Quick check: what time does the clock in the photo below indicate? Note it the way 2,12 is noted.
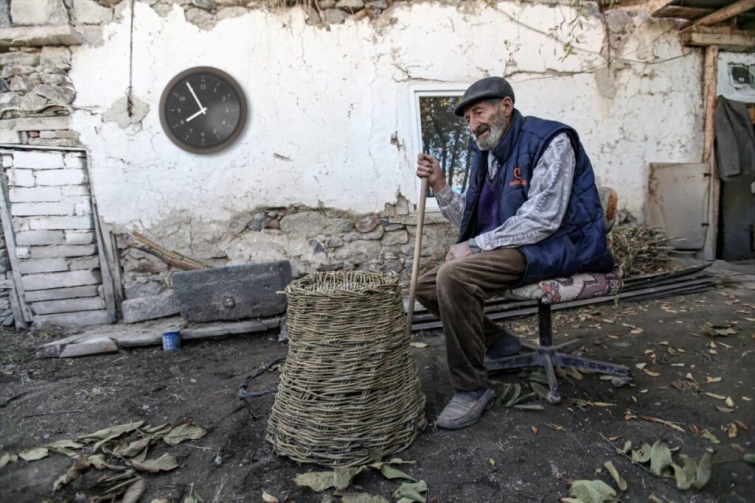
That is 7,55
